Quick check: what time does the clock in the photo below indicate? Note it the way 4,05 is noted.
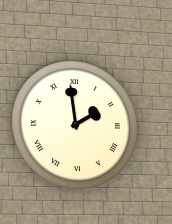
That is 1,59
